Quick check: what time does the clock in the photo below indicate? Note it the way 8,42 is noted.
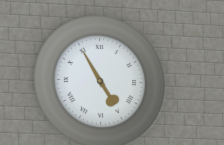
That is 4,55
